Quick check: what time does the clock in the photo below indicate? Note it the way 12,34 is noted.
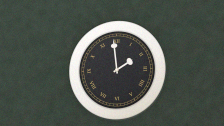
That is 1,59
